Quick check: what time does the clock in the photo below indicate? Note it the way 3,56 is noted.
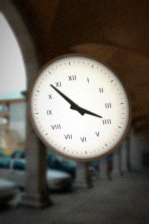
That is 3,53
